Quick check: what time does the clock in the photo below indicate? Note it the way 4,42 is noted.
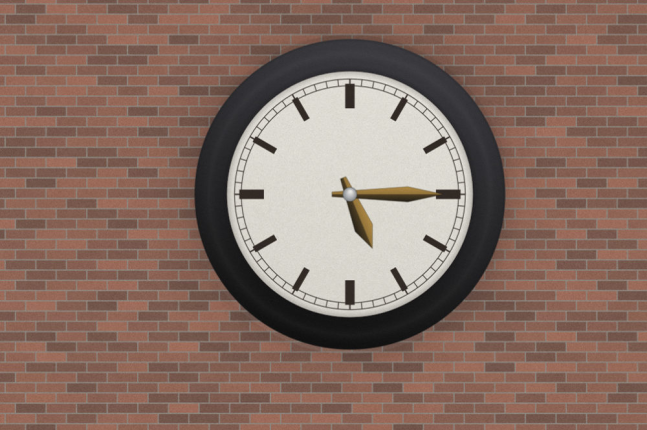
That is 5,15
